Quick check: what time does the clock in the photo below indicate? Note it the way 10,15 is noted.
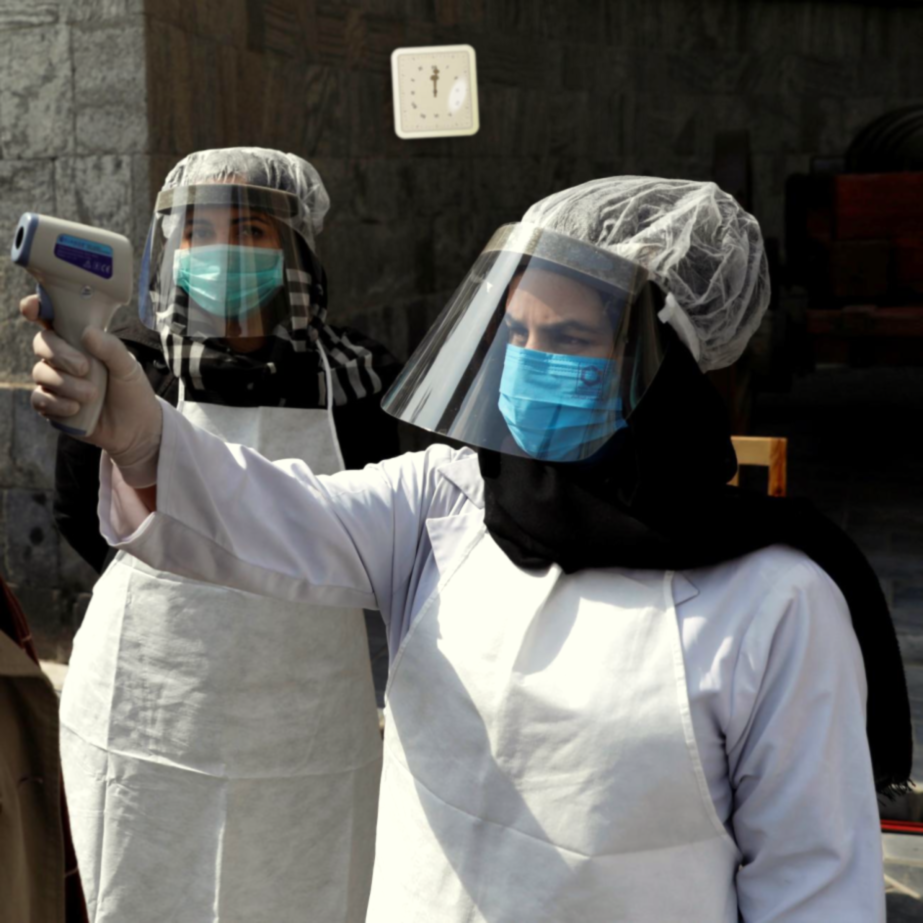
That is 12,01
